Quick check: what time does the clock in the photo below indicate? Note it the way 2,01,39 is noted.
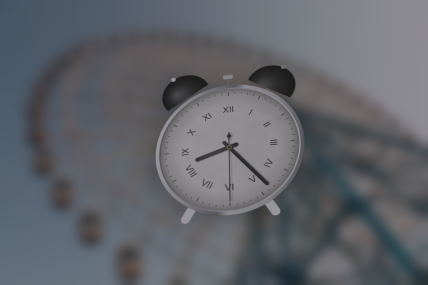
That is 8,23,30
